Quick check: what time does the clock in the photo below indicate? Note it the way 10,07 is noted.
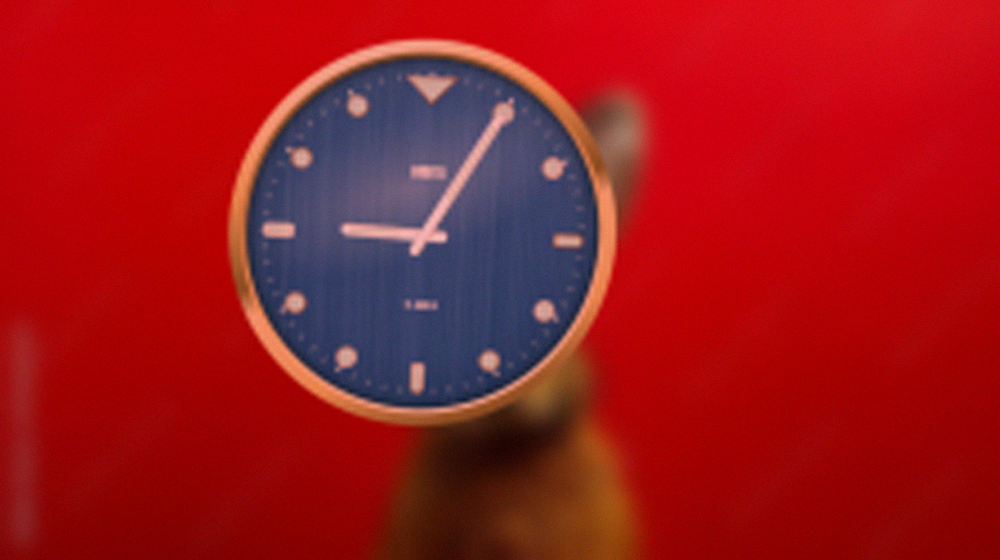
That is 9,05
